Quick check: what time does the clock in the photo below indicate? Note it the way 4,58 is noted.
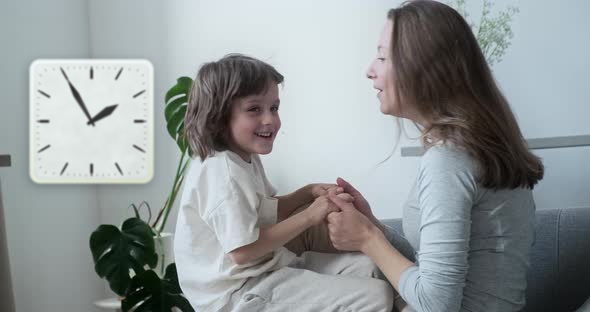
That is 1,55
